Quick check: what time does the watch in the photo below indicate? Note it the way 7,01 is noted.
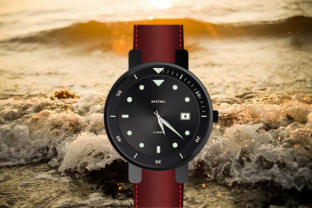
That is 5,22
